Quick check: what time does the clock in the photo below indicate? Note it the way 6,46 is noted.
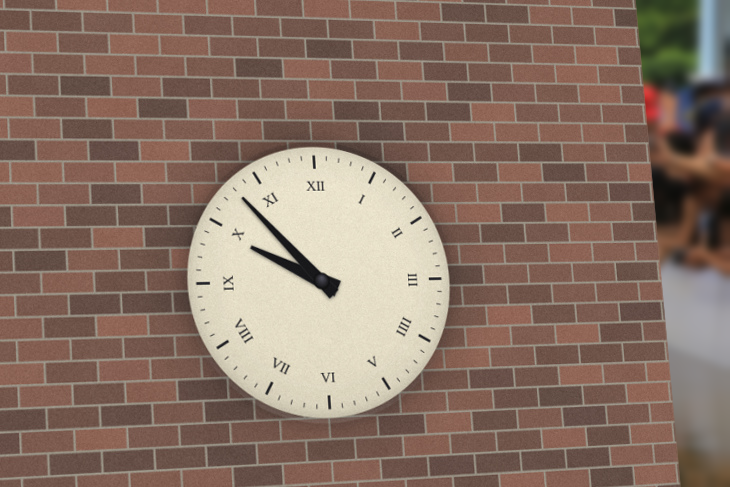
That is 9,53
